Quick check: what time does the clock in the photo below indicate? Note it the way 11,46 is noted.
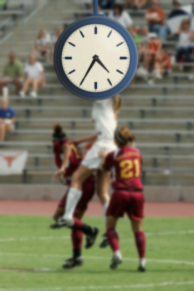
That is 4,35
